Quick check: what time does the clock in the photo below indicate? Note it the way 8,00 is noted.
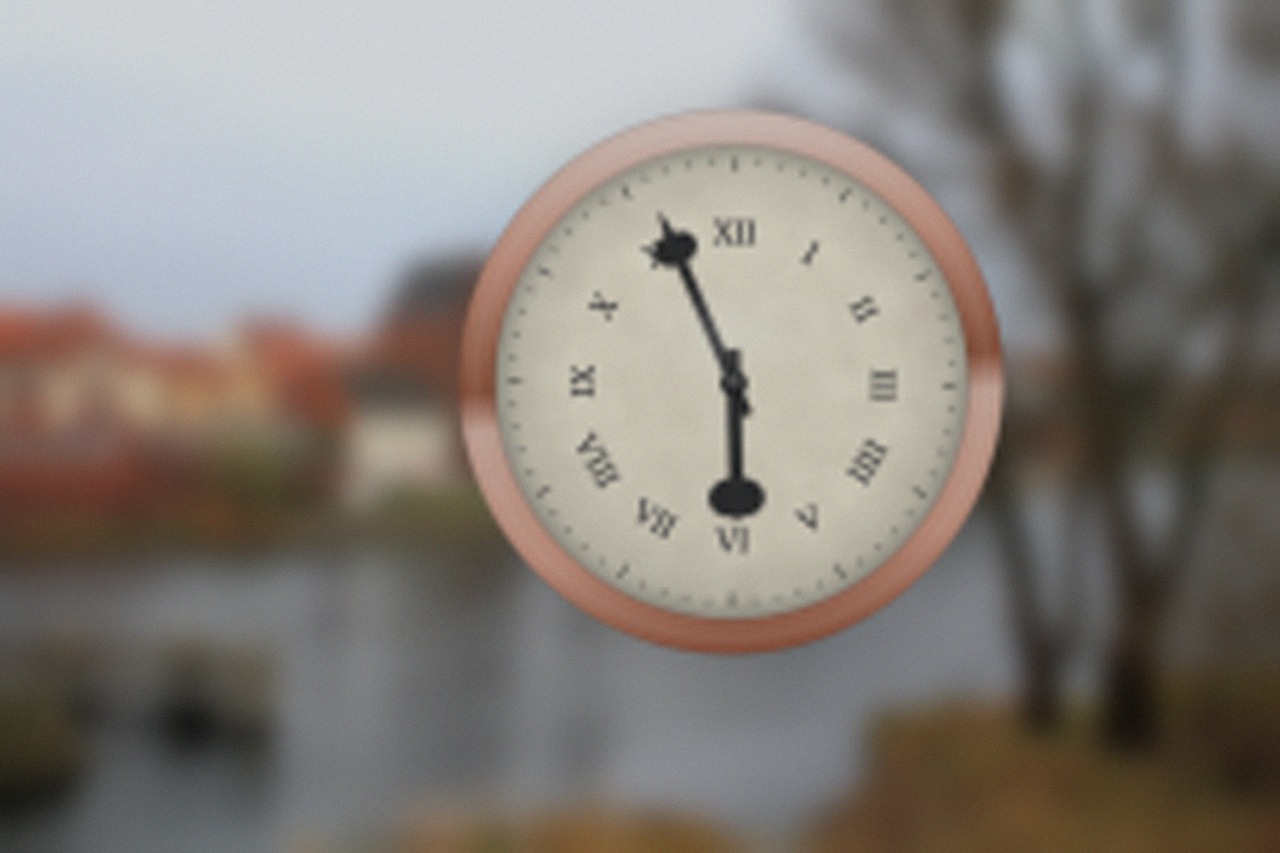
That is 5,56
